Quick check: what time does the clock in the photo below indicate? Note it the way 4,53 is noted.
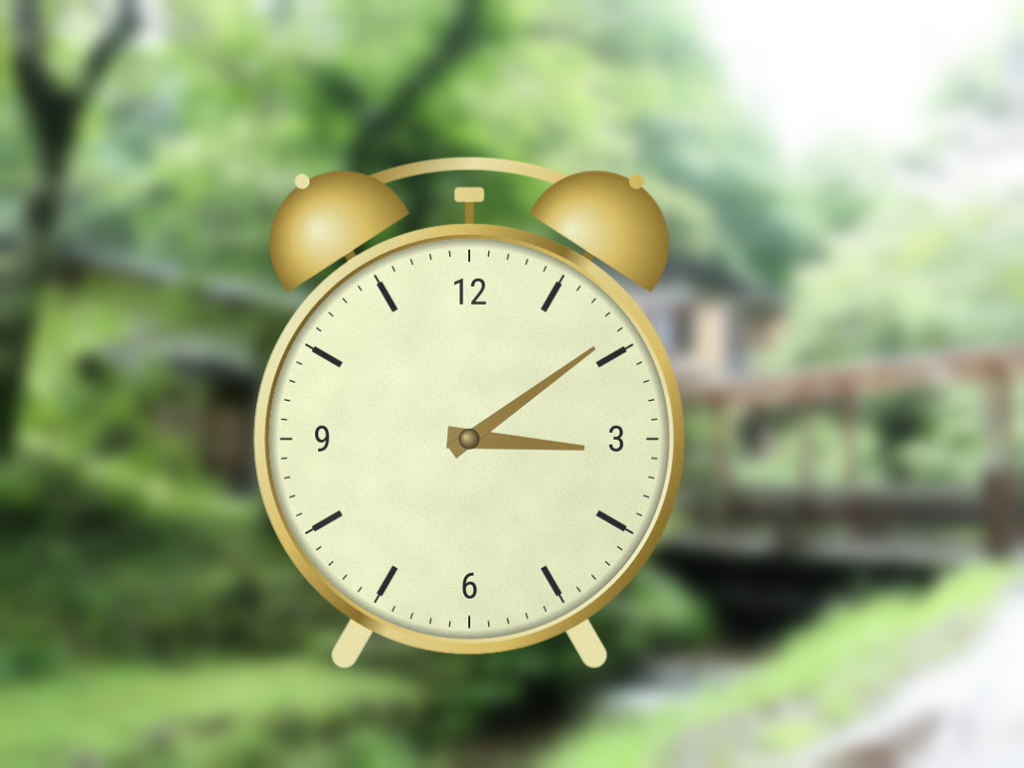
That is 3,09
